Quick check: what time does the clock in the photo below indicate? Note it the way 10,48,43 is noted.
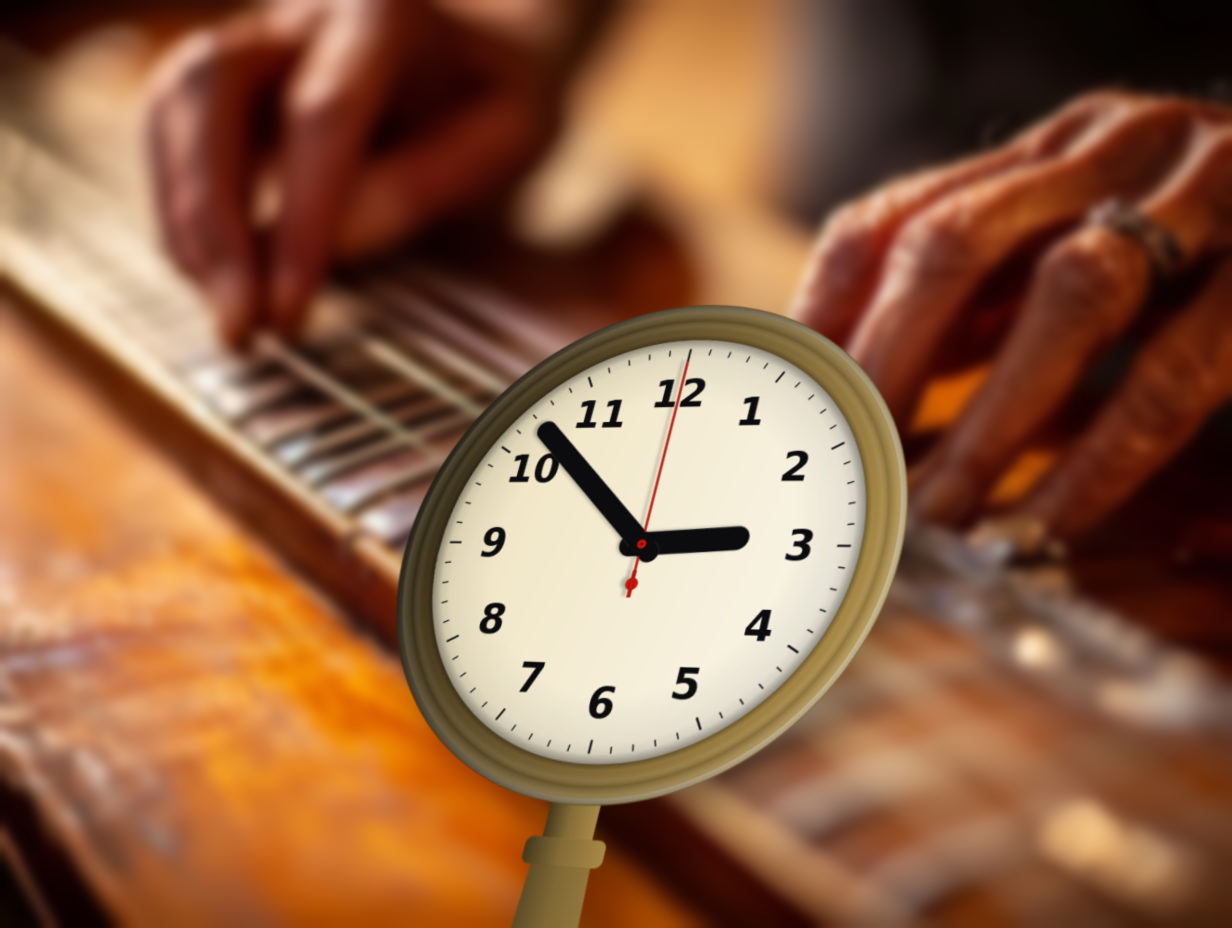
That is 2,52,00
